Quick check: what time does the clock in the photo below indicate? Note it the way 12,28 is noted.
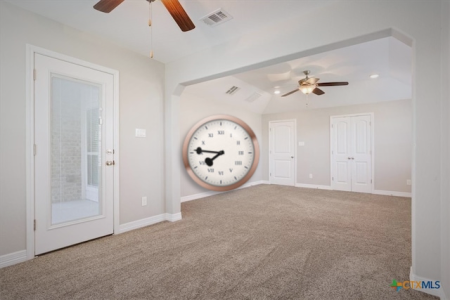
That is 7,46
